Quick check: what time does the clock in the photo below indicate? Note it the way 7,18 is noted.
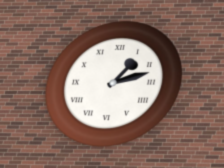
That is 1,12
